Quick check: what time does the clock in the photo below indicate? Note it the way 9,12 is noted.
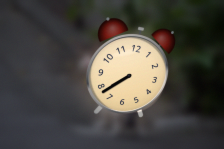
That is 7,38
